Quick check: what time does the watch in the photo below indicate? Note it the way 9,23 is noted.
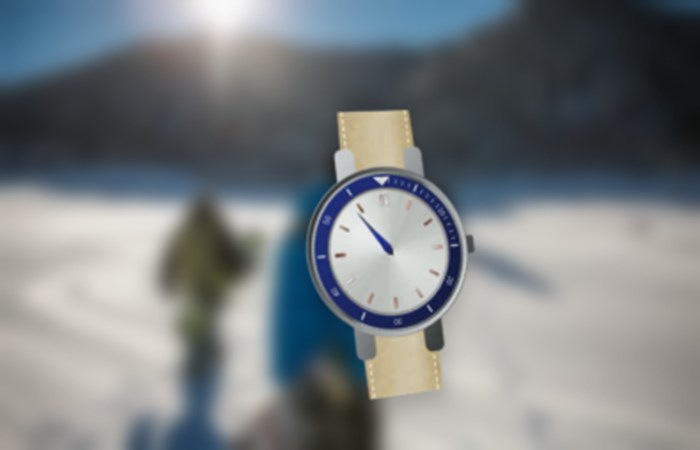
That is 10,54
